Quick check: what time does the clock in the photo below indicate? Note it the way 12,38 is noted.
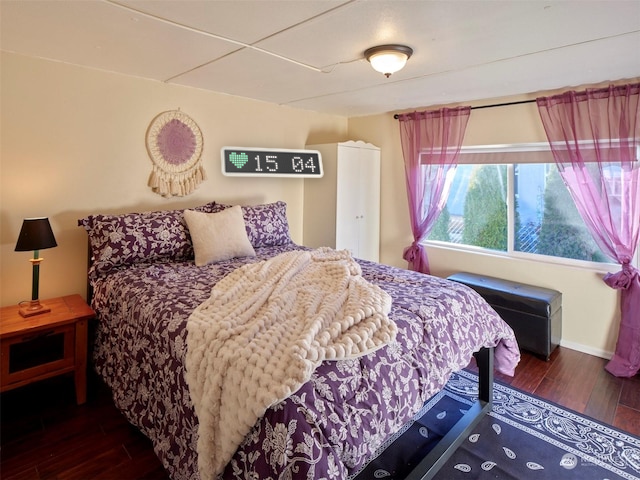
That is 15,04
